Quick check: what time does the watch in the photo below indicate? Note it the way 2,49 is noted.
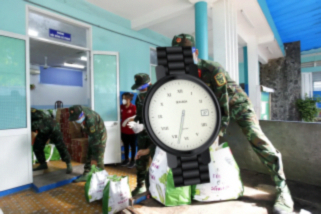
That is 6,33
